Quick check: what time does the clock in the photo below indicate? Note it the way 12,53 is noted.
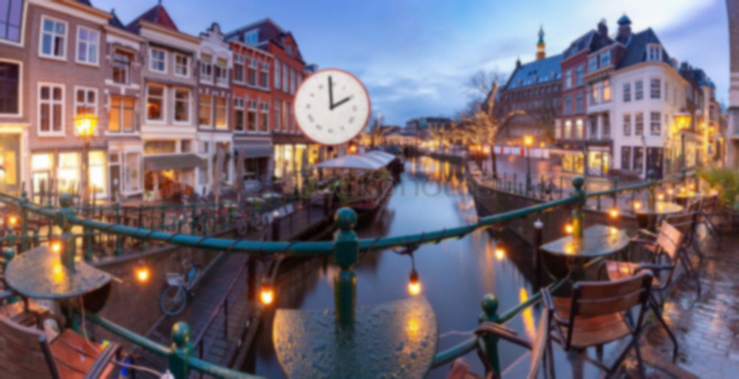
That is 1,59
